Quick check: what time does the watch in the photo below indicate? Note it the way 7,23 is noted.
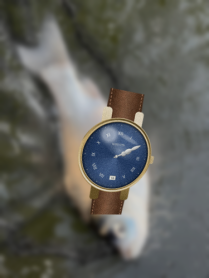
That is 2,10
